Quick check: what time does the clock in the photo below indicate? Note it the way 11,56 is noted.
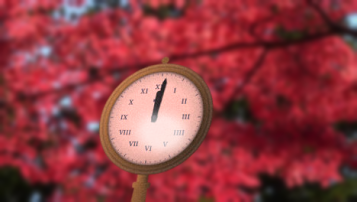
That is 12,01
